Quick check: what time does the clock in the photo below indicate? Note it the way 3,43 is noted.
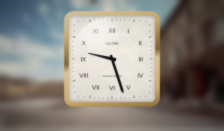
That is 9,27
